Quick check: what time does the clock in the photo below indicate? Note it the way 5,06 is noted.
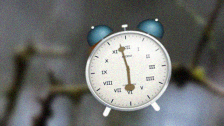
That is 5,58
